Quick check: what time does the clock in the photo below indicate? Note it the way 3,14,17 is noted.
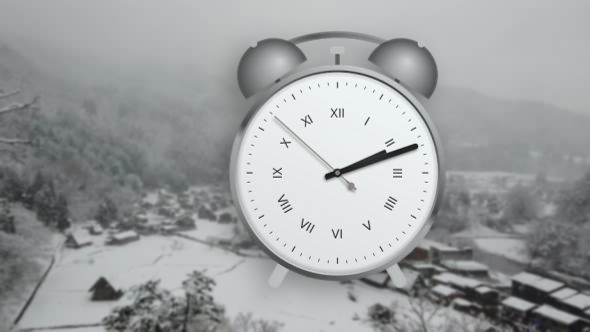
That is 2,11,52
